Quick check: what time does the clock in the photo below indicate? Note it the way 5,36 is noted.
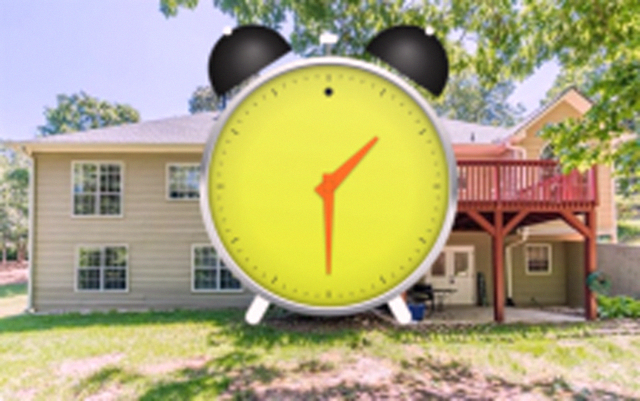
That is 1,30
